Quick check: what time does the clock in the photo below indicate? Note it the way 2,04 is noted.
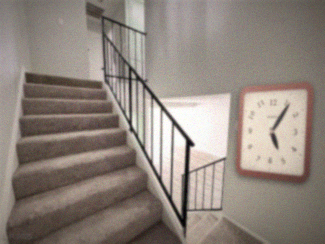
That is 5,06
